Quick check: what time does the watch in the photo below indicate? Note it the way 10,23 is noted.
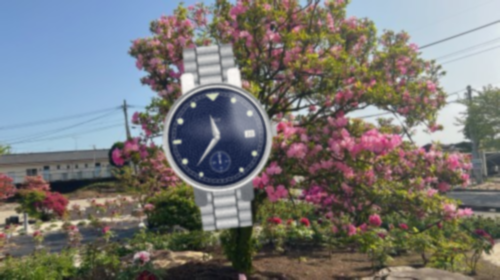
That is 11,37
